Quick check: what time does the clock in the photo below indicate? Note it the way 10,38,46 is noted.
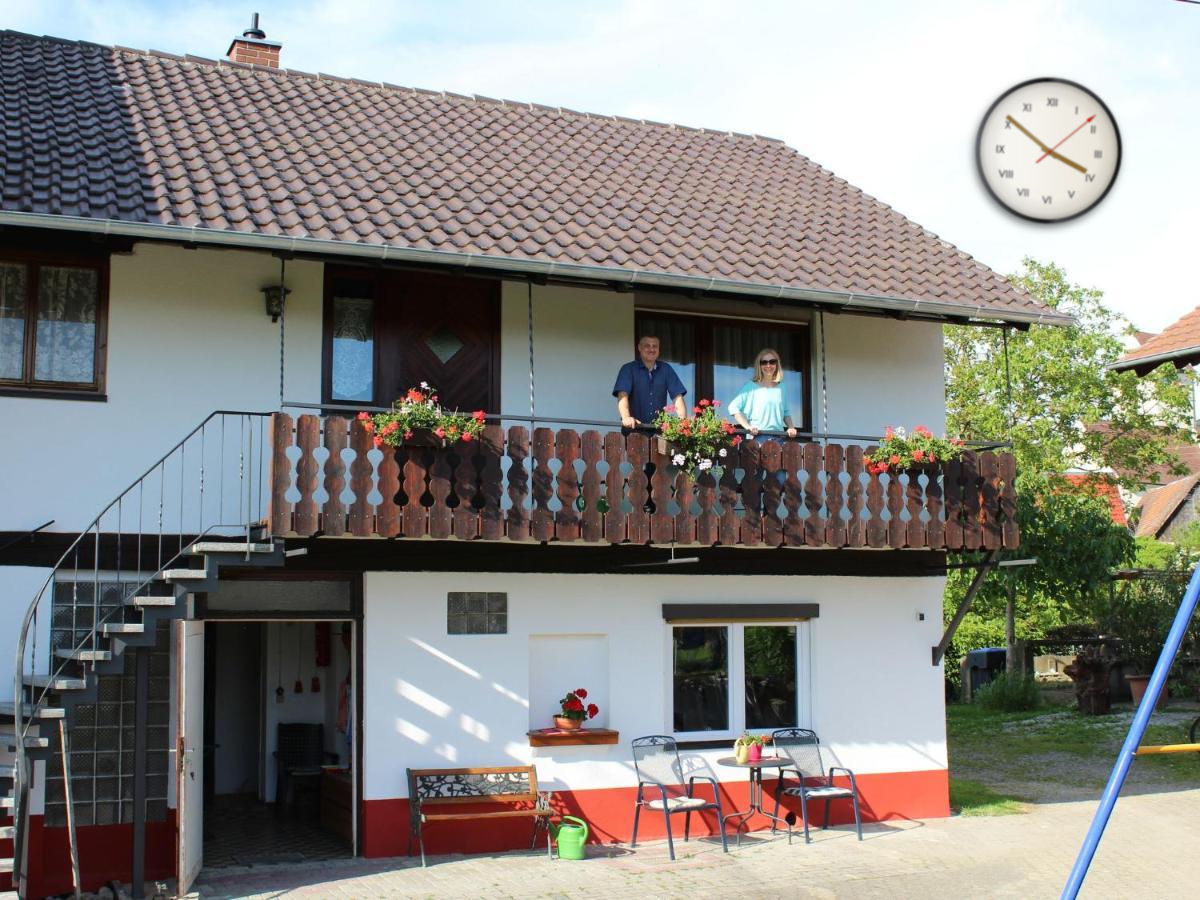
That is 3,51,08
